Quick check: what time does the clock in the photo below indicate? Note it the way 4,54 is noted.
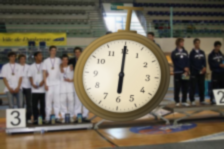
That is 6,00
